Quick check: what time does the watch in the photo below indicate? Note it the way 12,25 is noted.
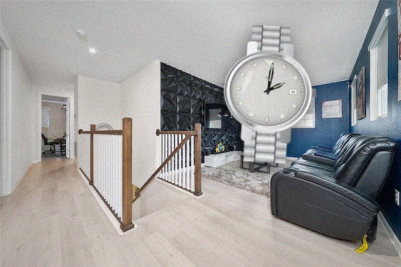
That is 2,01
